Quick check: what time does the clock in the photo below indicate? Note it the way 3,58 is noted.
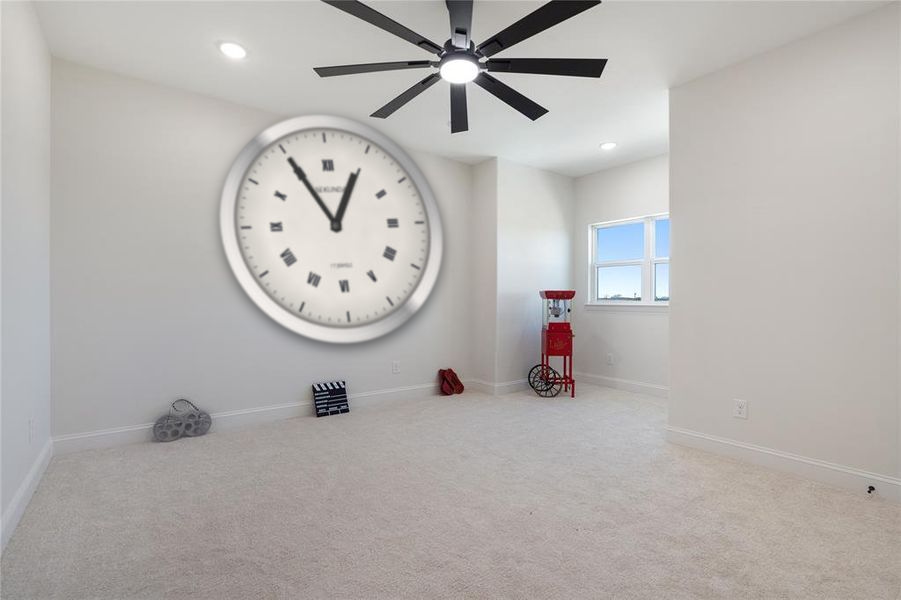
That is 12,55
